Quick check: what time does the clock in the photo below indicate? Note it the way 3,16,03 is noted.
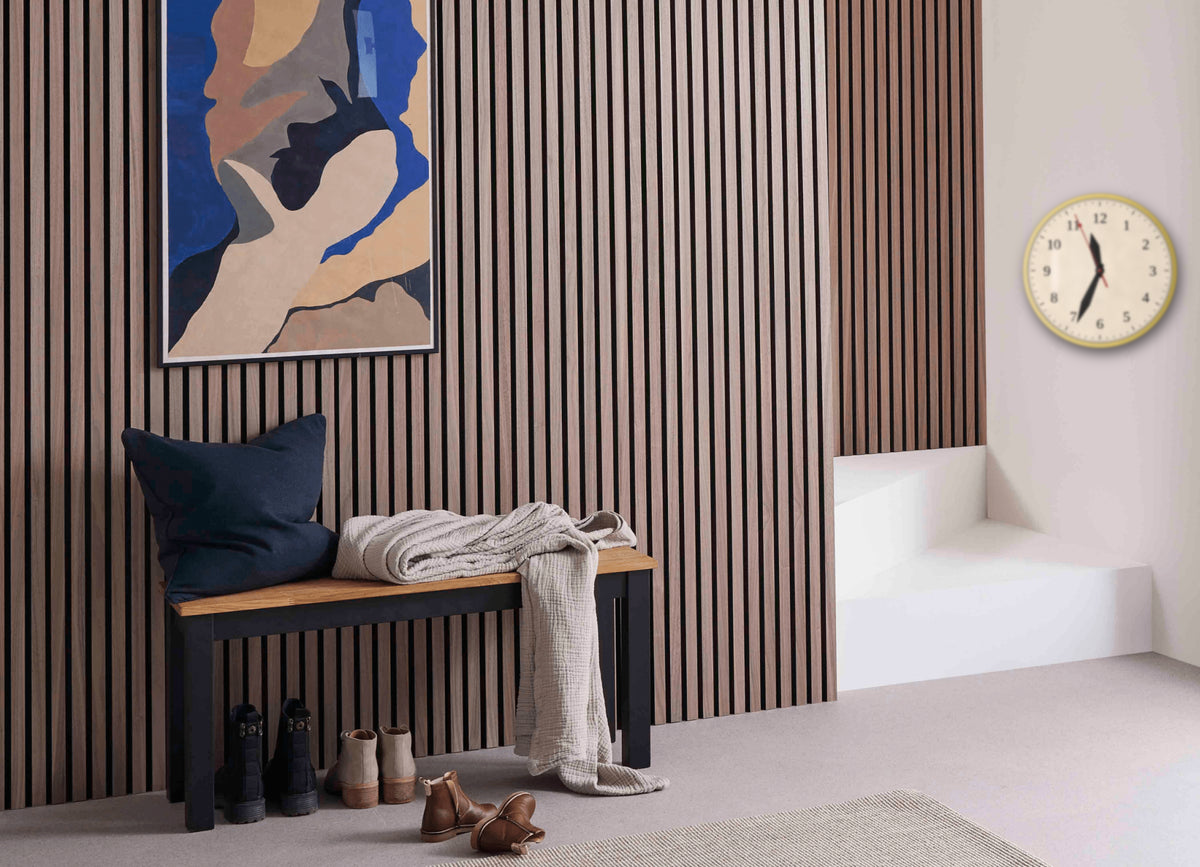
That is 11,33,56
